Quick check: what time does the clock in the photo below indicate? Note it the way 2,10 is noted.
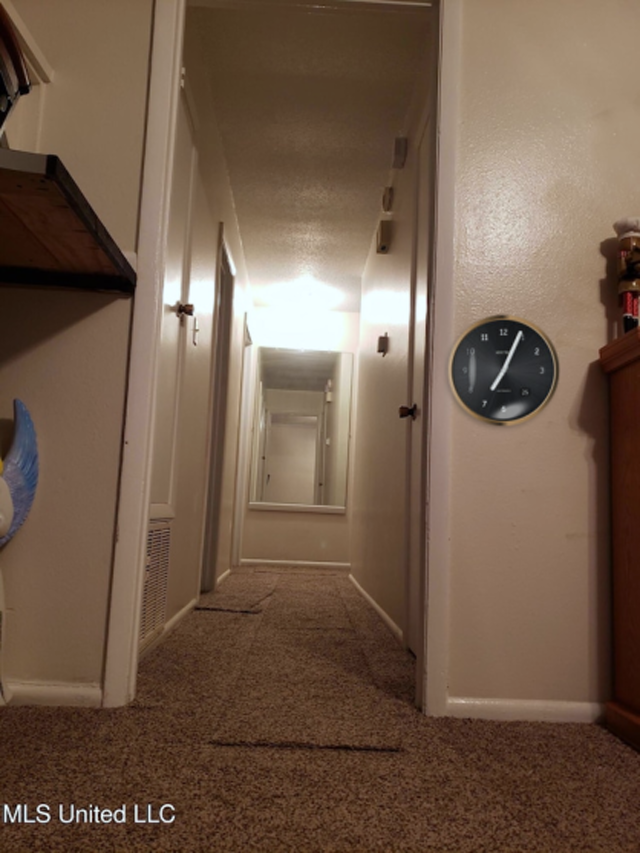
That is 7,04
